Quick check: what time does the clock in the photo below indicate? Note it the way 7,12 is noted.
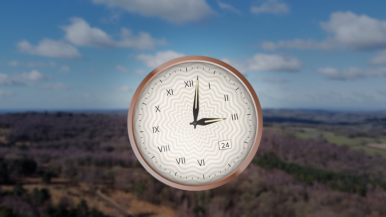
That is 3,02
